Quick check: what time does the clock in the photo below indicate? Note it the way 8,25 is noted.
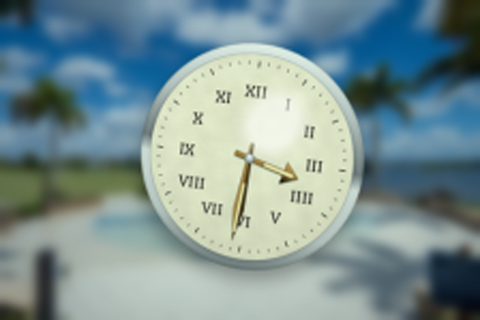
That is 3,31
